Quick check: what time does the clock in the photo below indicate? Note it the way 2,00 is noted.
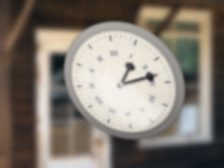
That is 1,13
